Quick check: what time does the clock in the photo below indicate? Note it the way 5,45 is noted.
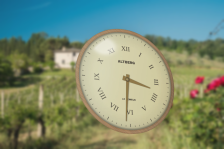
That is 3,31
